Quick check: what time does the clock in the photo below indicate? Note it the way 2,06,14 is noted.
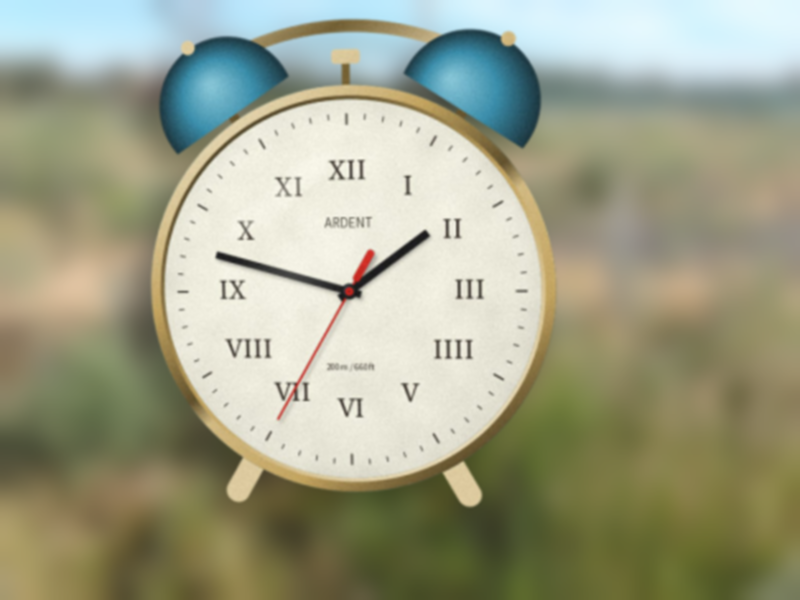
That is 1,47,35
